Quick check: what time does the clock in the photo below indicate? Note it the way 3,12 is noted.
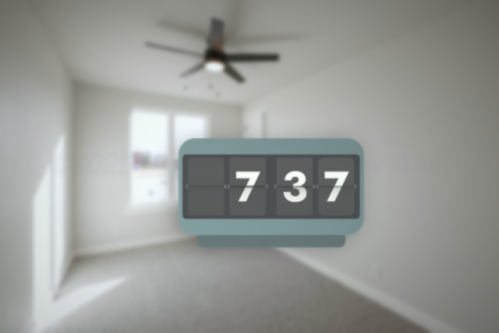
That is 7,37
